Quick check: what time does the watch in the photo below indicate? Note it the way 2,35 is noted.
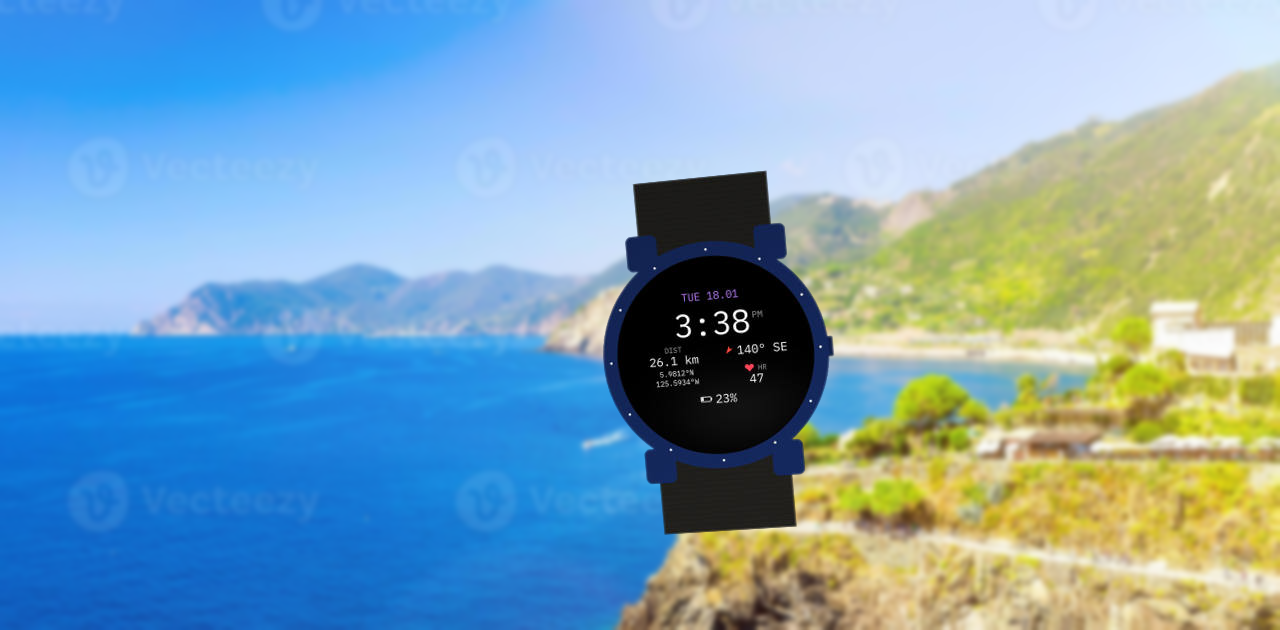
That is 3,38
